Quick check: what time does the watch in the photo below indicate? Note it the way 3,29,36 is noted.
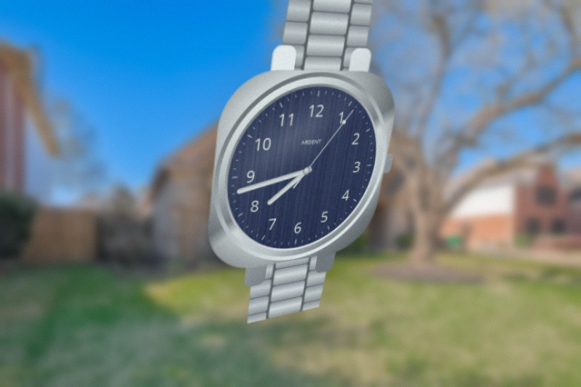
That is 7,43,06
